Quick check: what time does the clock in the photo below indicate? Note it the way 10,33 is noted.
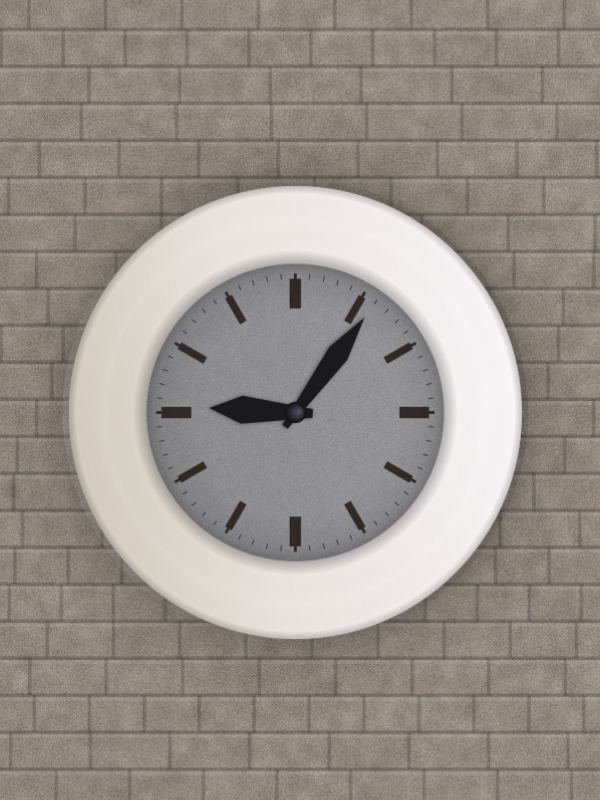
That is 9,06
